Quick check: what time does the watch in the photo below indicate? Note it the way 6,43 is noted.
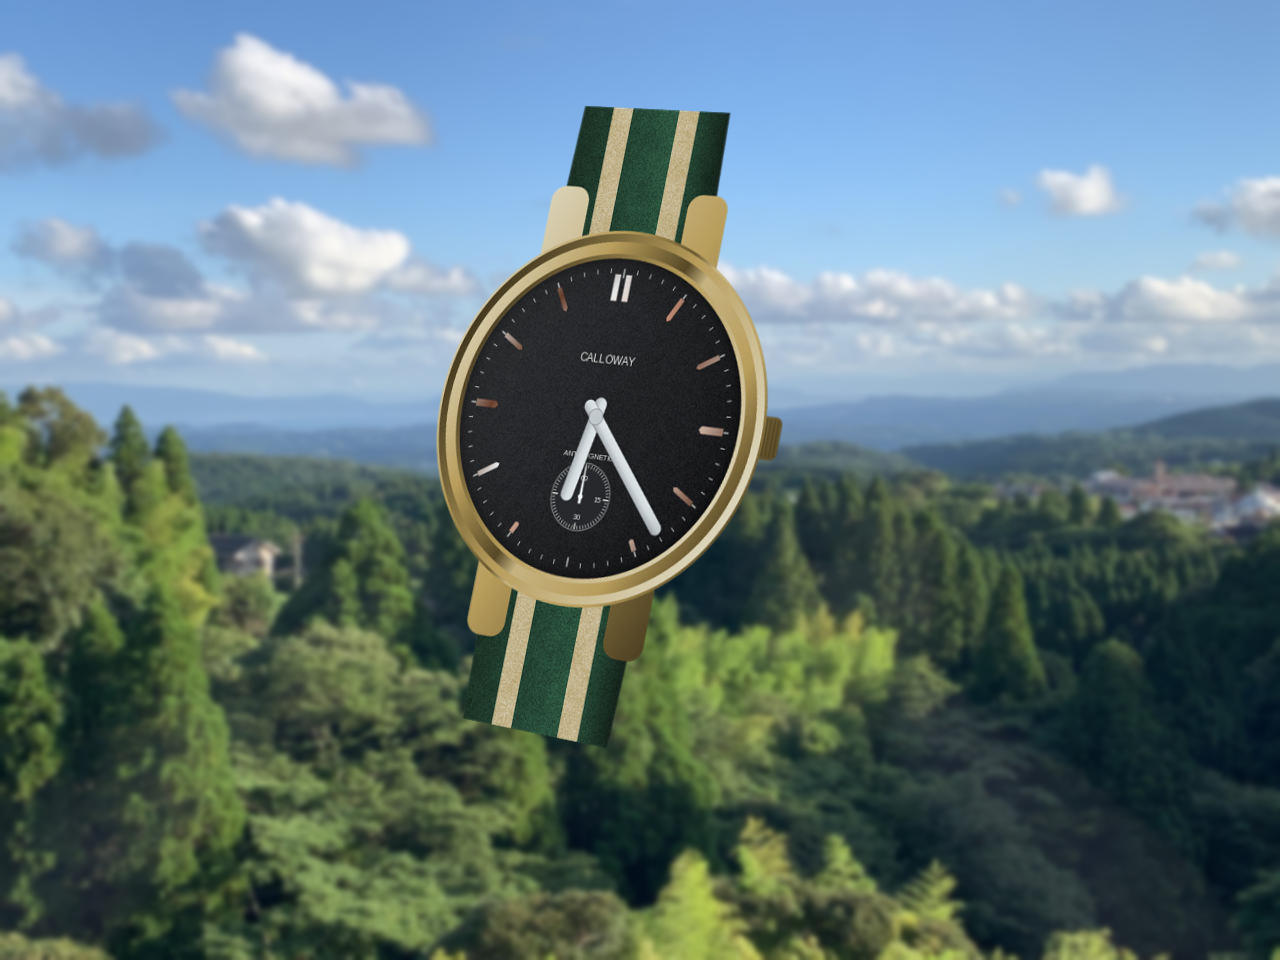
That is 6,23
